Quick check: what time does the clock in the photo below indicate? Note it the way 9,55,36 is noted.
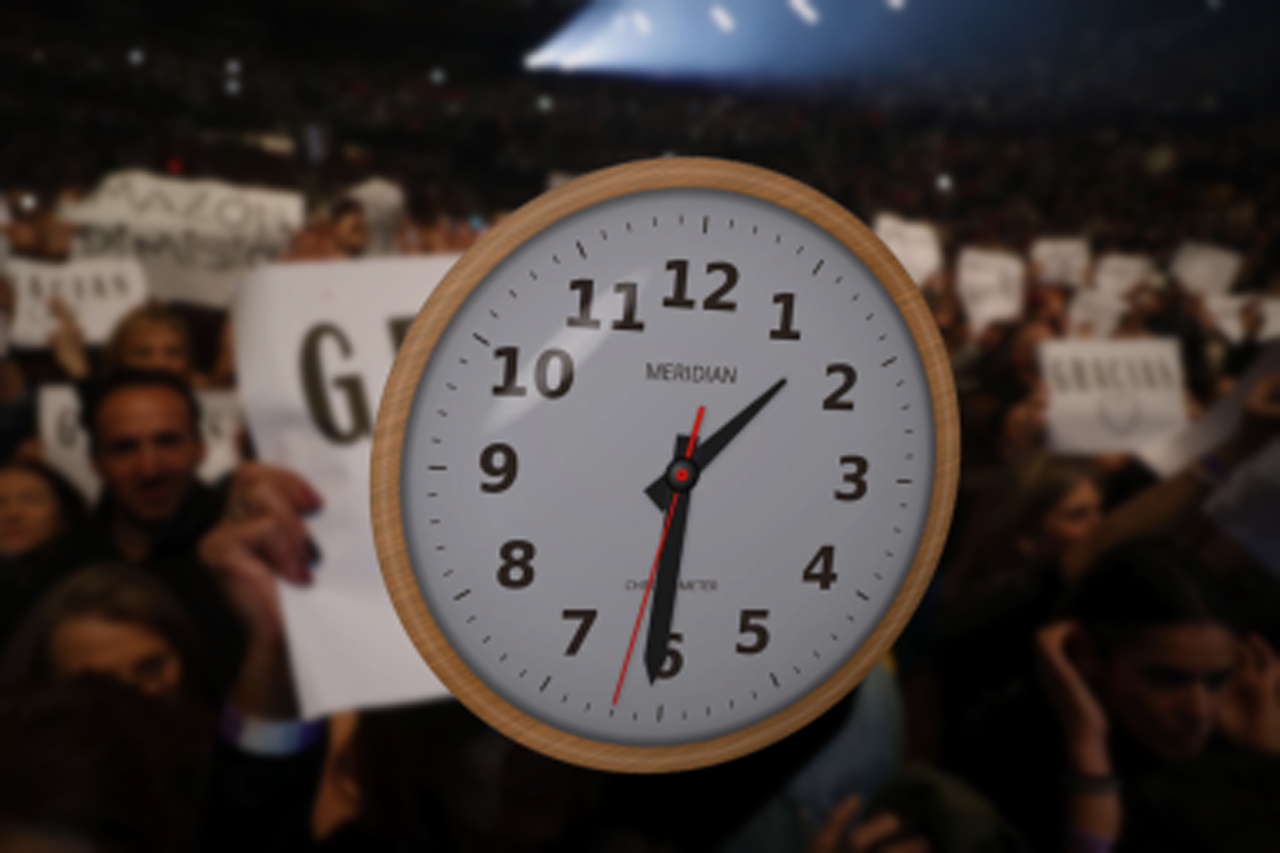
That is 1,30,32
